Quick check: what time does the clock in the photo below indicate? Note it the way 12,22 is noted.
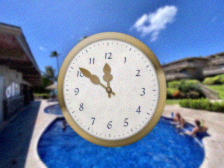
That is 11,51
